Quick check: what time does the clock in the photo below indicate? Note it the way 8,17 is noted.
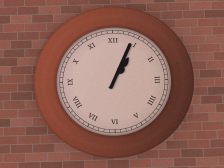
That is 1,04
